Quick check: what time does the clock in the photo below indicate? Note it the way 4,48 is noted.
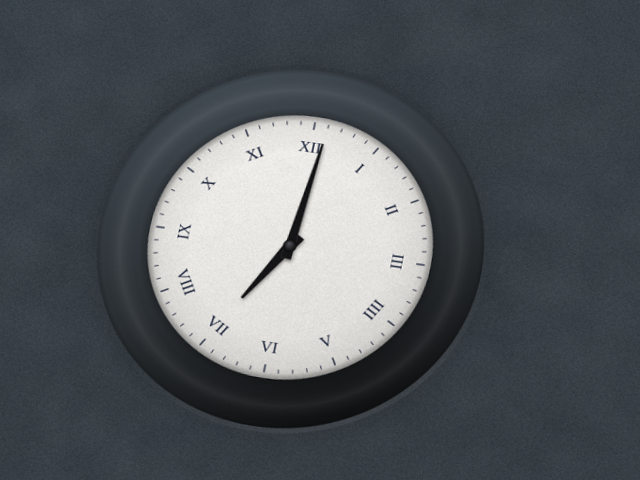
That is 7,01
